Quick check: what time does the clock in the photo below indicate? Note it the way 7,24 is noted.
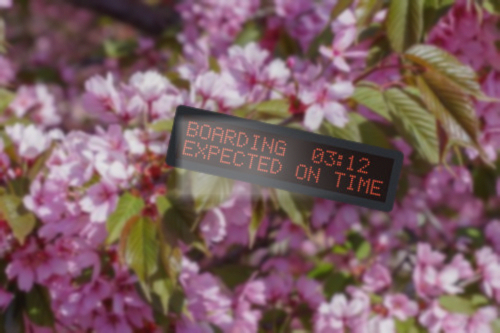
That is 3,12
